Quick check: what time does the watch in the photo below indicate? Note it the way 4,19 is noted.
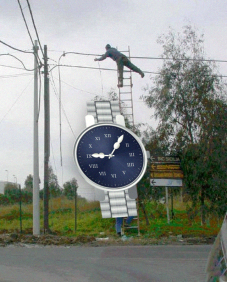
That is 9,06
